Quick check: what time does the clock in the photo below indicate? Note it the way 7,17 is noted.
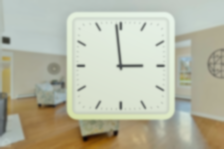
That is 2,59
